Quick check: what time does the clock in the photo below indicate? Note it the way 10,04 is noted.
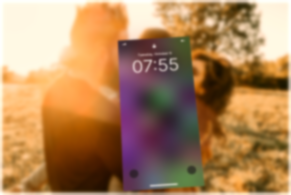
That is 7,55
